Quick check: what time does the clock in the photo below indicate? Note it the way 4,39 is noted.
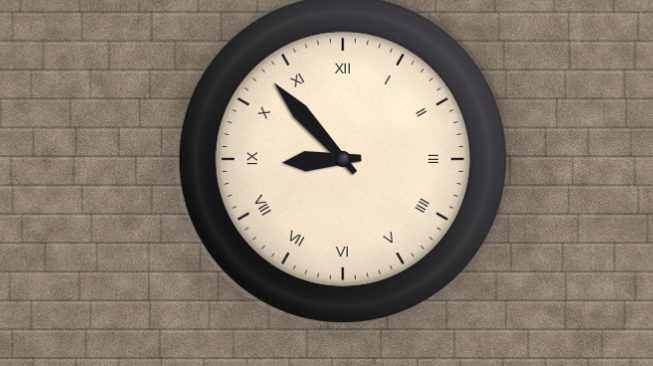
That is 8,53
